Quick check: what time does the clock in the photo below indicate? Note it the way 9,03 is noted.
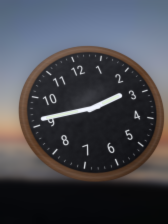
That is 2,46
